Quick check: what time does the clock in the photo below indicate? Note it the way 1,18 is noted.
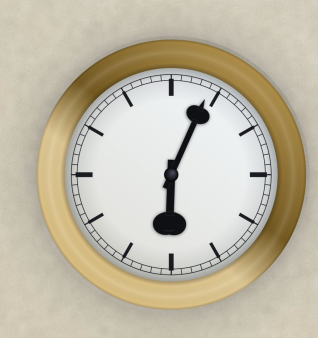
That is 6,04
